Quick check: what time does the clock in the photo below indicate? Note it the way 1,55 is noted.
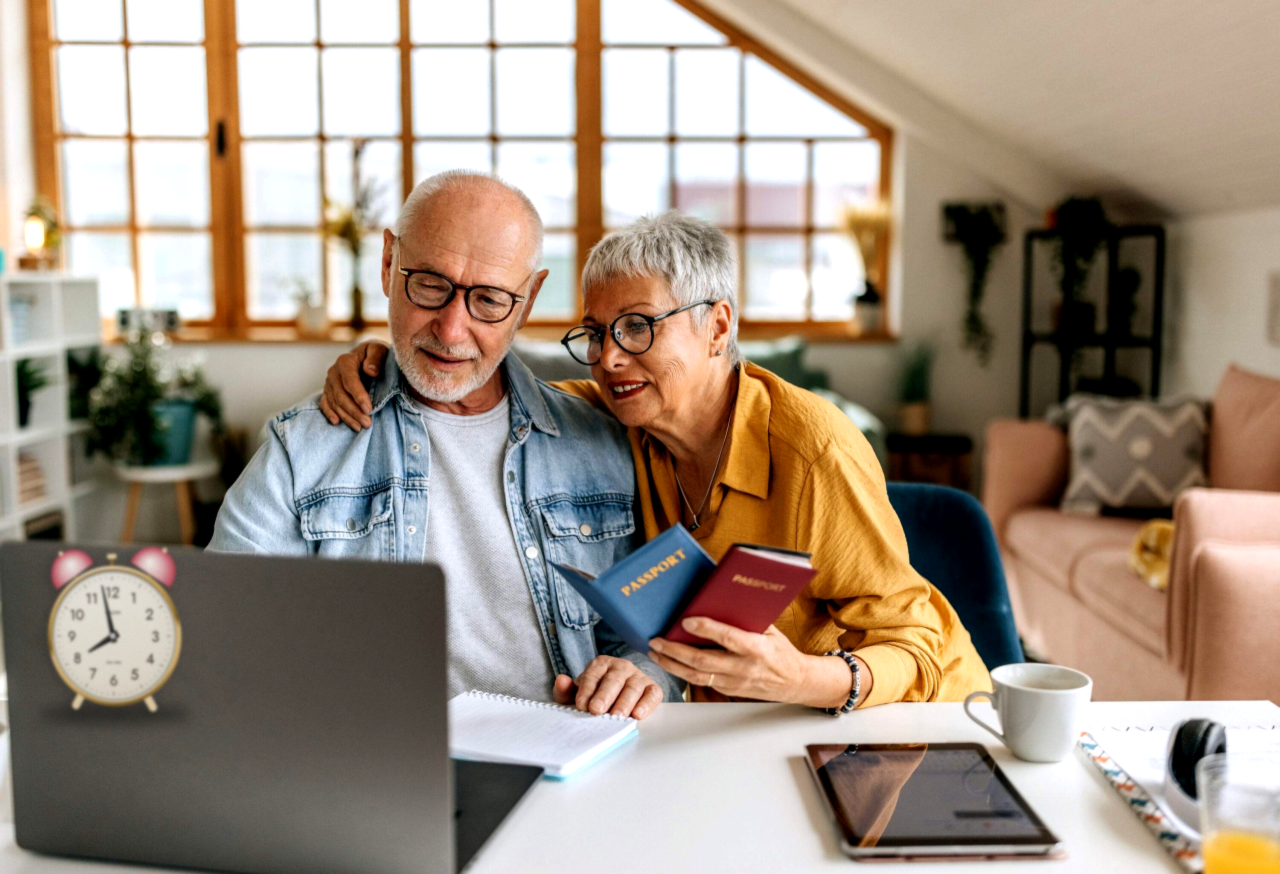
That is 7,58
